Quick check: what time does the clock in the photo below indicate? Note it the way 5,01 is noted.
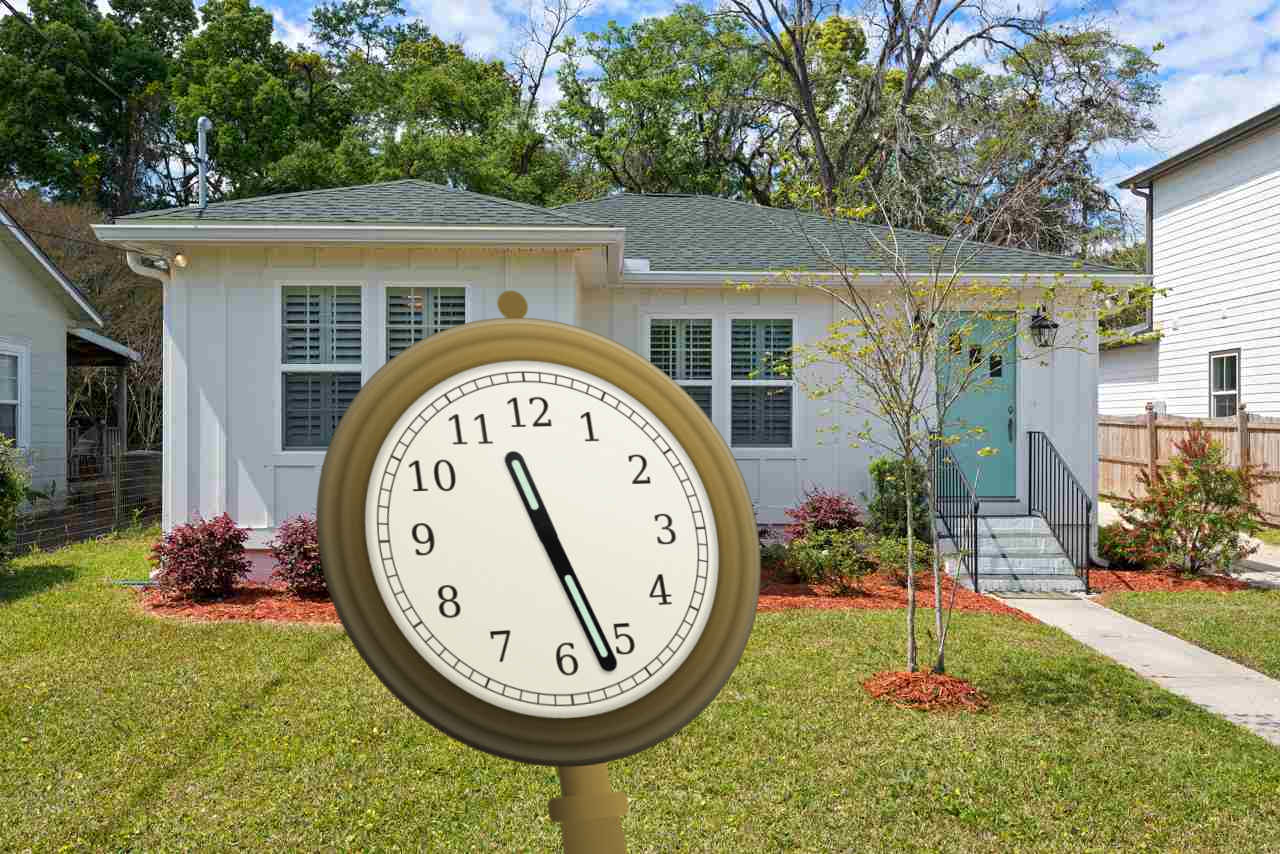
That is 11,27
